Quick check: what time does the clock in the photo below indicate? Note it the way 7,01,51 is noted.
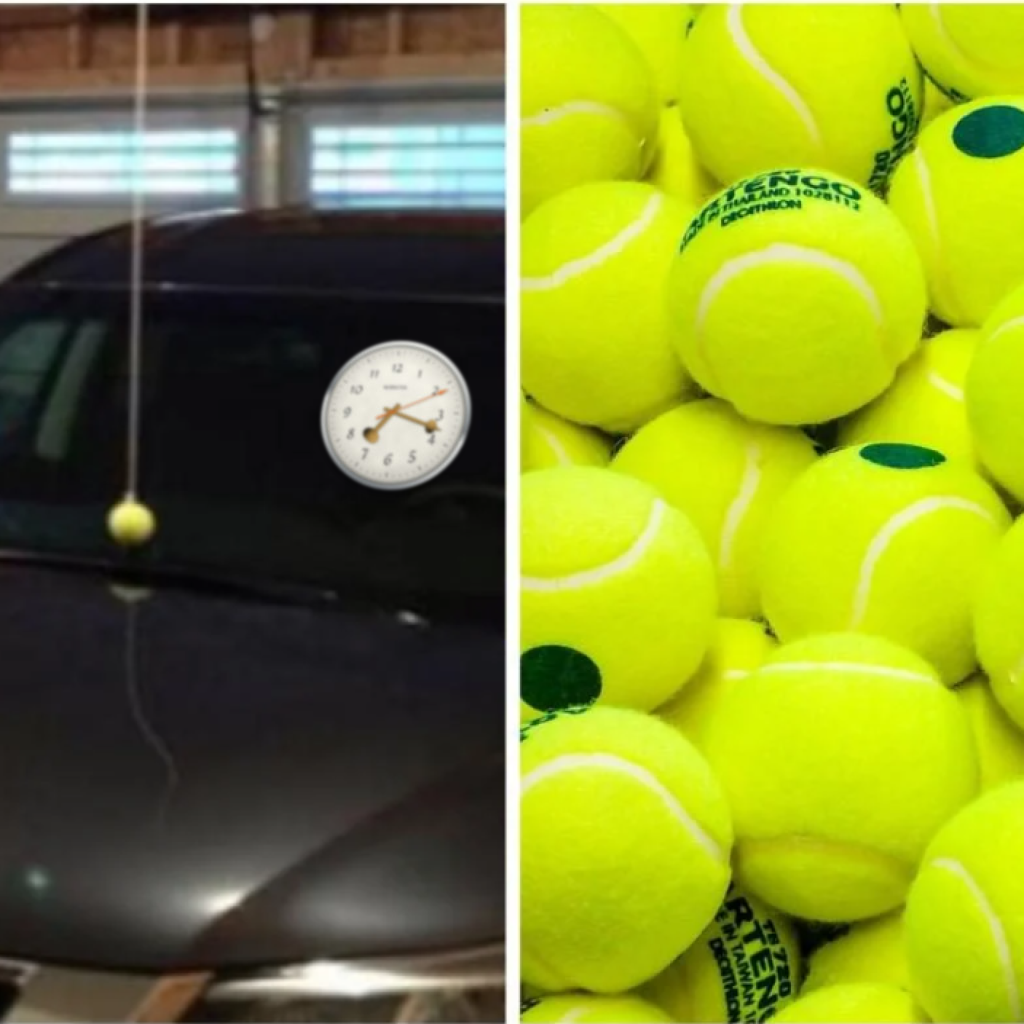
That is 7,18,11
